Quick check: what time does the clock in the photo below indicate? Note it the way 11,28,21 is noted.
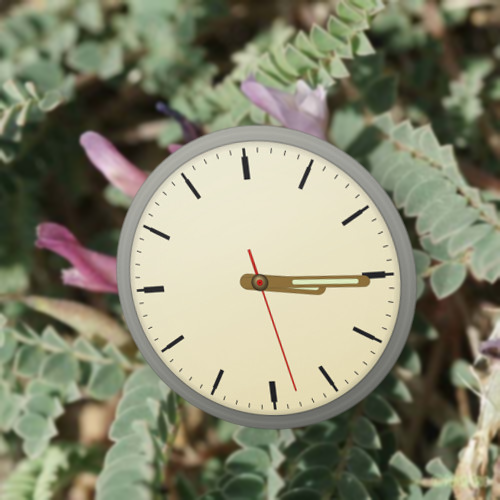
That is 3,15,28
